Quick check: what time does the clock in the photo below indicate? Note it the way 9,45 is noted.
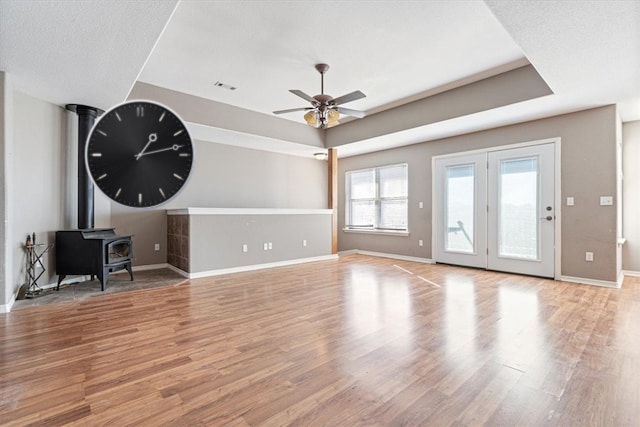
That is 1,13
